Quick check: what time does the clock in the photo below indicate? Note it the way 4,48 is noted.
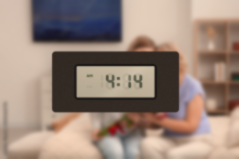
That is 4,14
